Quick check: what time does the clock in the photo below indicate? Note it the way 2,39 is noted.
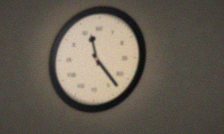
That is 11,23
